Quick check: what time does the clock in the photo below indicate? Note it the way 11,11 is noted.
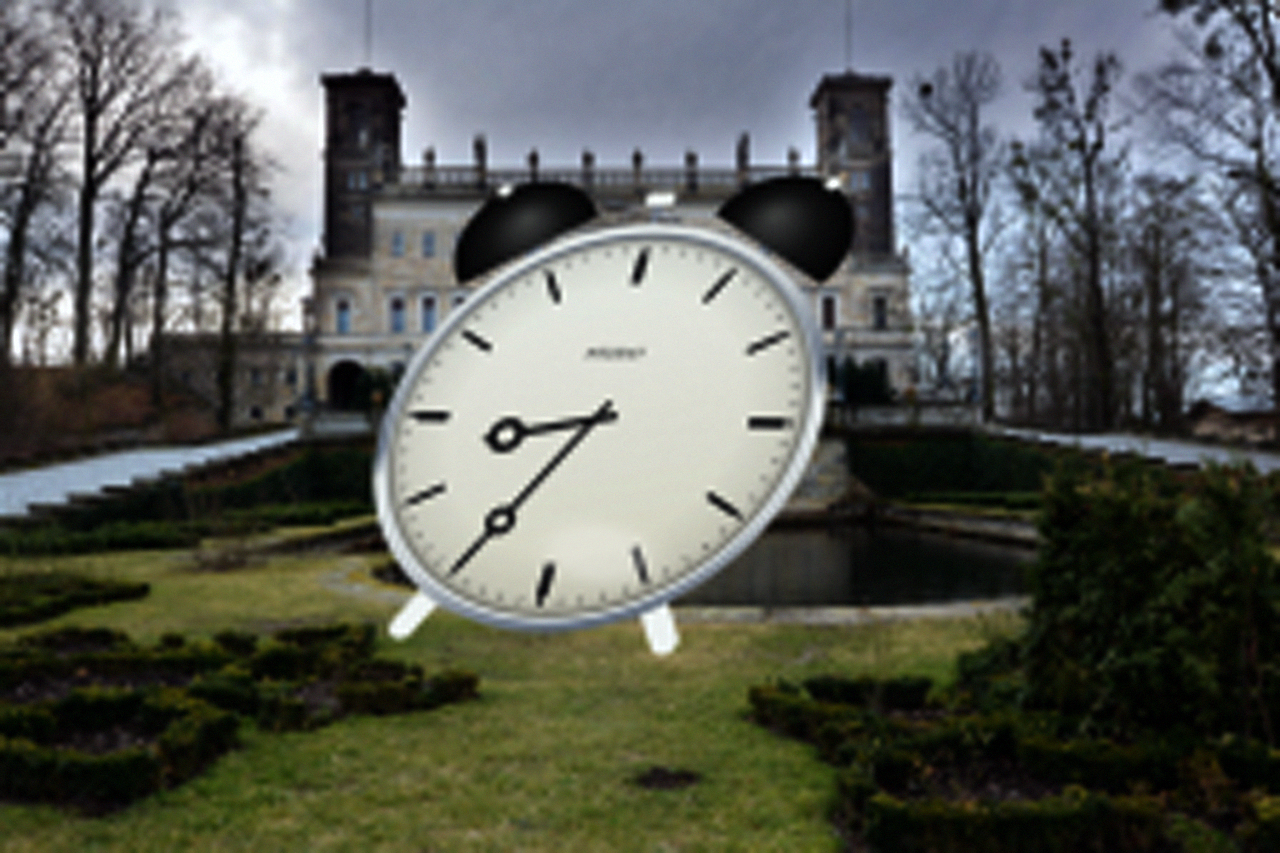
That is 8,35
